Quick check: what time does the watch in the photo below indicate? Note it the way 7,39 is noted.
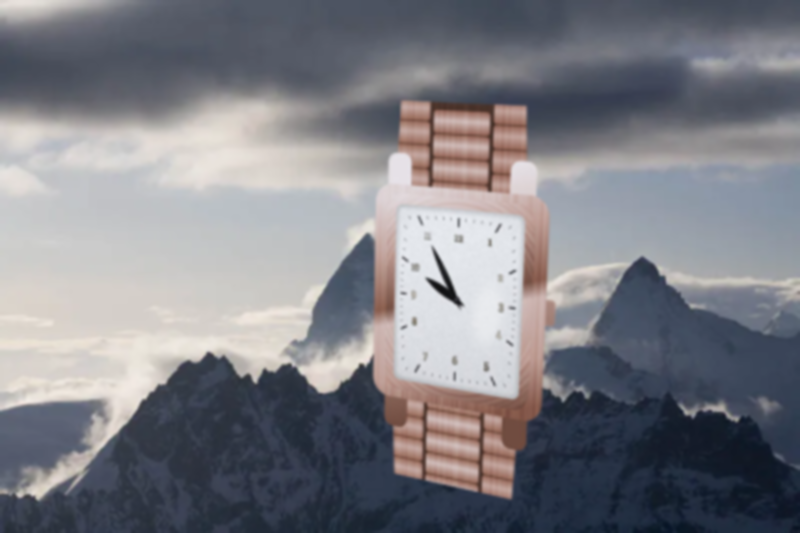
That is 9,55
